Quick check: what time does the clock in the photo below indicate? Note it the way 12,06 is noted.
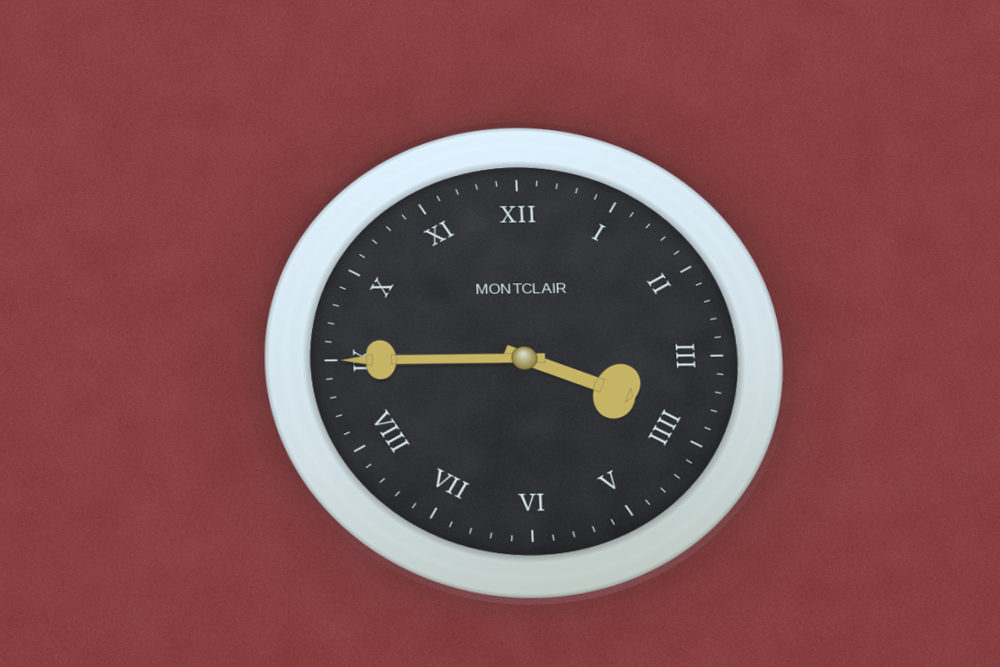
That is 3,45
